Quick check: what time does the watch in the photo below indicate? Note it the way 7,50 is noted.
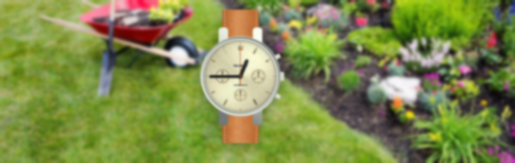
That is 12,45
